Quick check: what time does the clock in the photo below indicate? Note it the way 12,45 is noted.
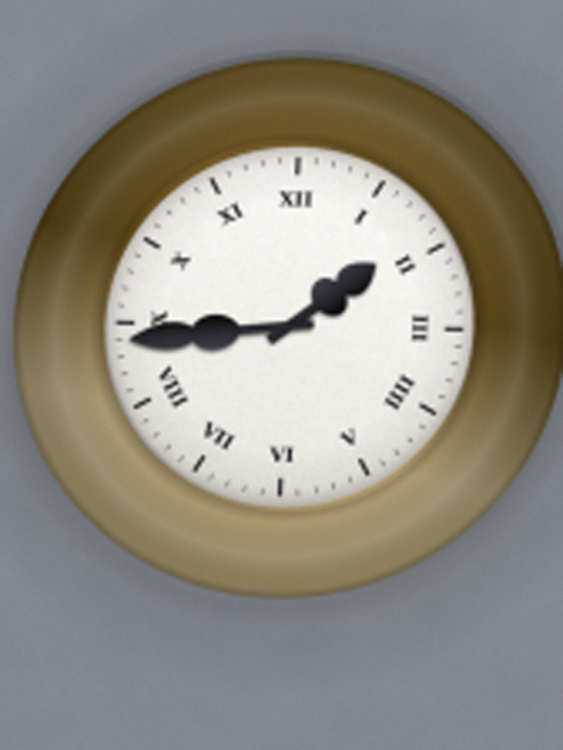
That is 1,44
